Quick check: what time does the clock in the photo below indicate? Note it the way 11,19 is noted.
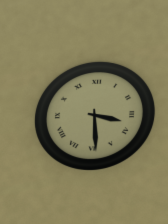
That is 3,29
